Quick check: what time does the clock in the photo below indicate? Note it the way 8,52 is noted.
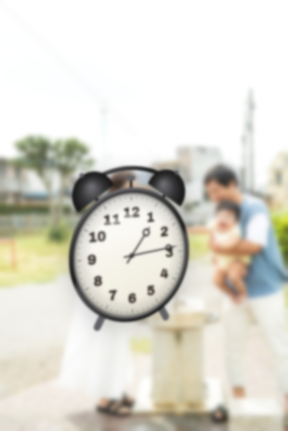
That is 1,14
